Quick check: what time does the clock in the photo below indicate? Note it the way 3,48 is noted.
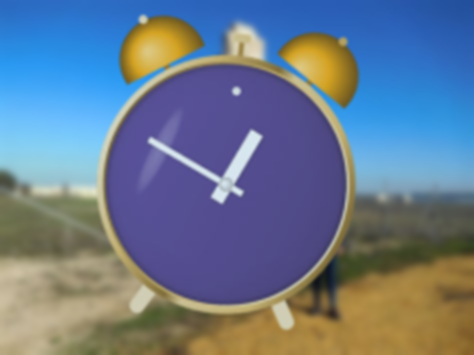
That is 12,49
